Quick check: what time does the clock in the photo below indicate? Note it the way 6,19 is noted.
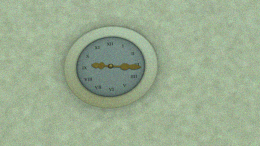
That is 9,16
